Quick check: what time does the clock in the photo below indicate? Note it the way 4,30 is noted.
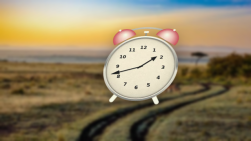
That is 1,42
